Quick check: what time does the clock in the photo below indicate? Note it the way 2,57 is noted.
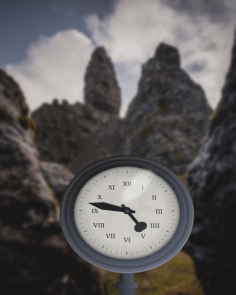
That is 4,47
